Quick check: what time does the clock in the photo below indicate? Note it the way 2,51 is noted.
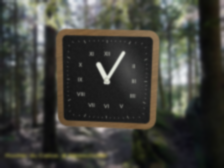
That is 11,05
